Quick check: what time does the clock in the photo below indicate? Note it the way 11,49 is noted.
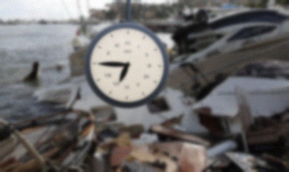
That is 6,45
